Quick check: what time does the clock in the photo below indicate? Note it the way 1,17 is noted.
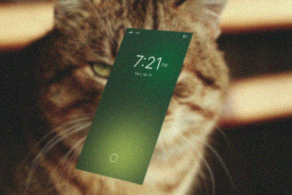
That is 7,21
